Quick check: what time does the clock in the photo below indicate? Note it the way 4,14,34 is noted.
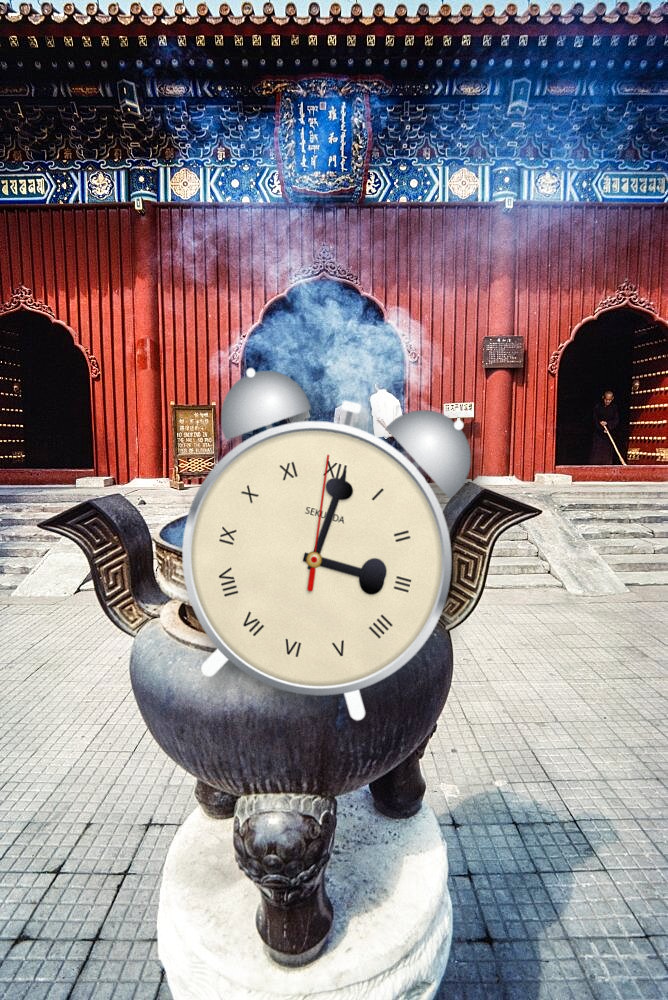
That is 3,00,59
